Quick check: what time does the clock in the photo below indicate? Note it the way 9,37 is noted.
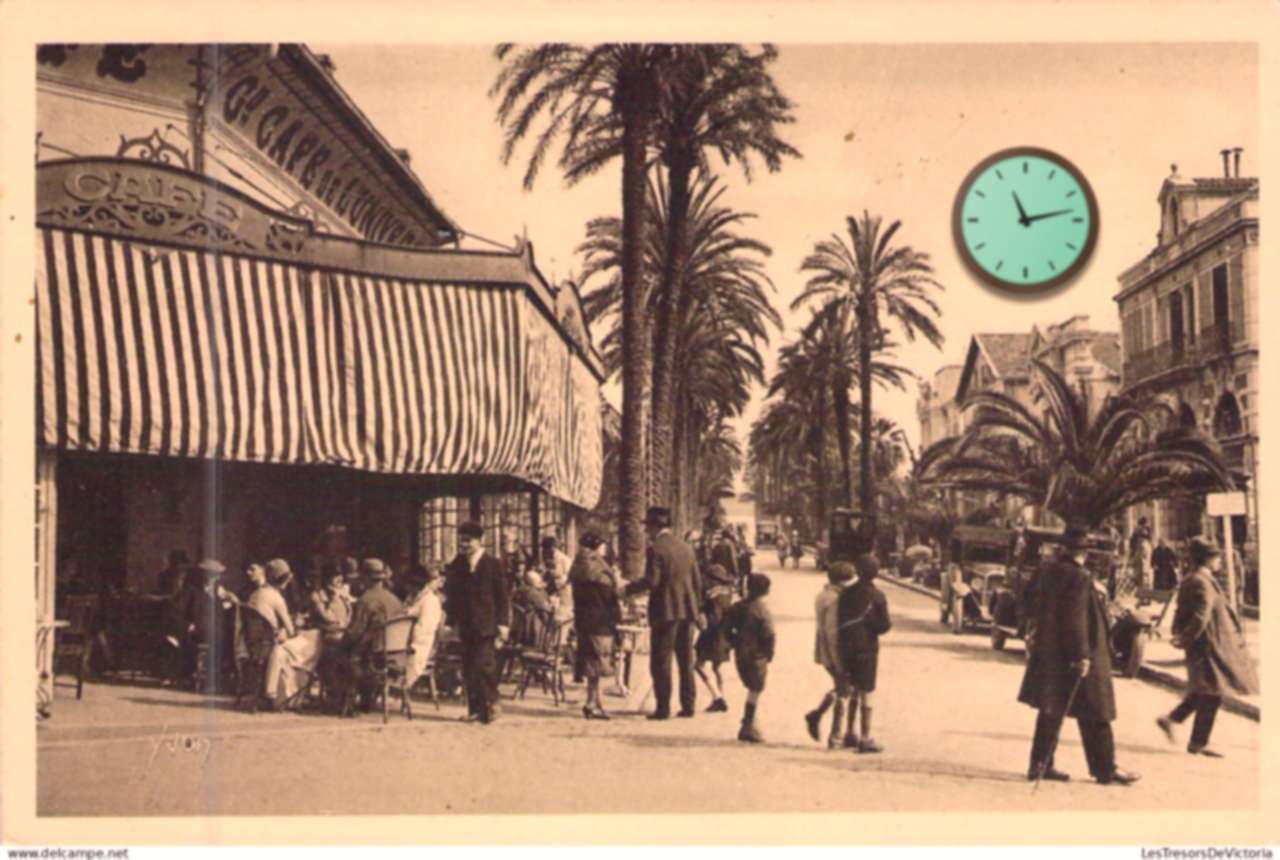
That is 11,13
